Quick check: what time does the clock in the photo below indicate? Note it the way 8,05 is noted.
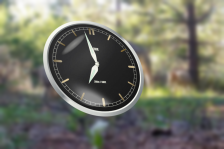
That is 6,58
